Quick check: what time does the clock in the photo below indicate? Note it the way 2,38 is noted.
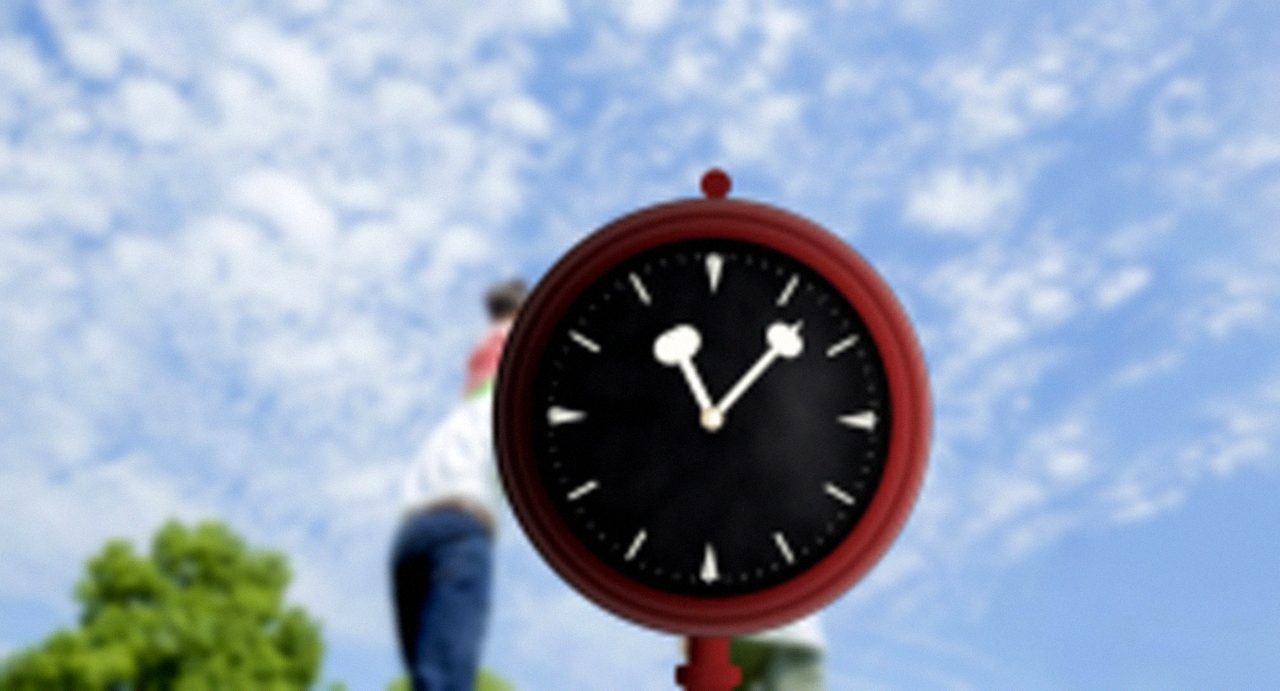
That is 11,07
